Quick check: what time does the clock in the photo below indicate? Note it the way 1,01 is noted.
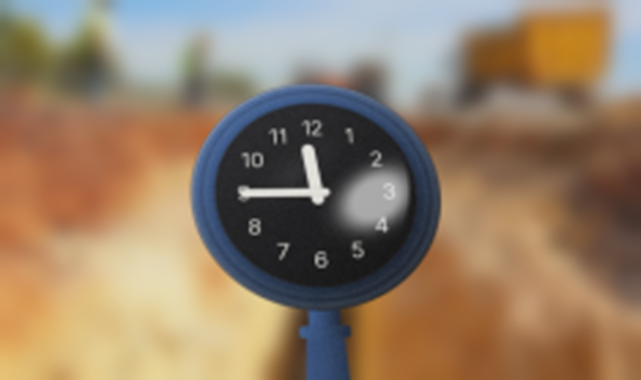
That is 11,45
